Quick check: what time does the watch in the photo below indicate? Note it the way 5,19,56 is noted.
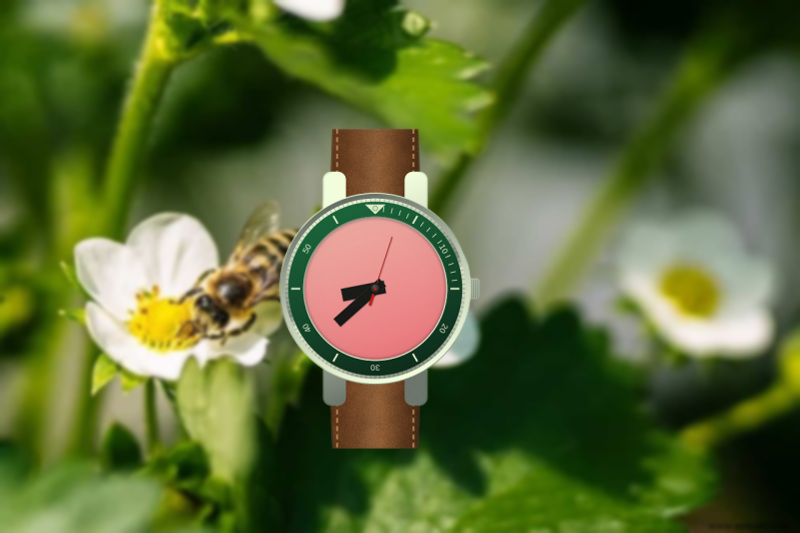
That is 8,38,03
